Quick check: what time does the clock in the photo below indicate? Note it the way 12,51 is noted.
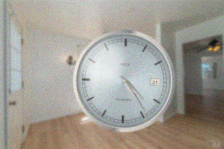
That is 4,24
